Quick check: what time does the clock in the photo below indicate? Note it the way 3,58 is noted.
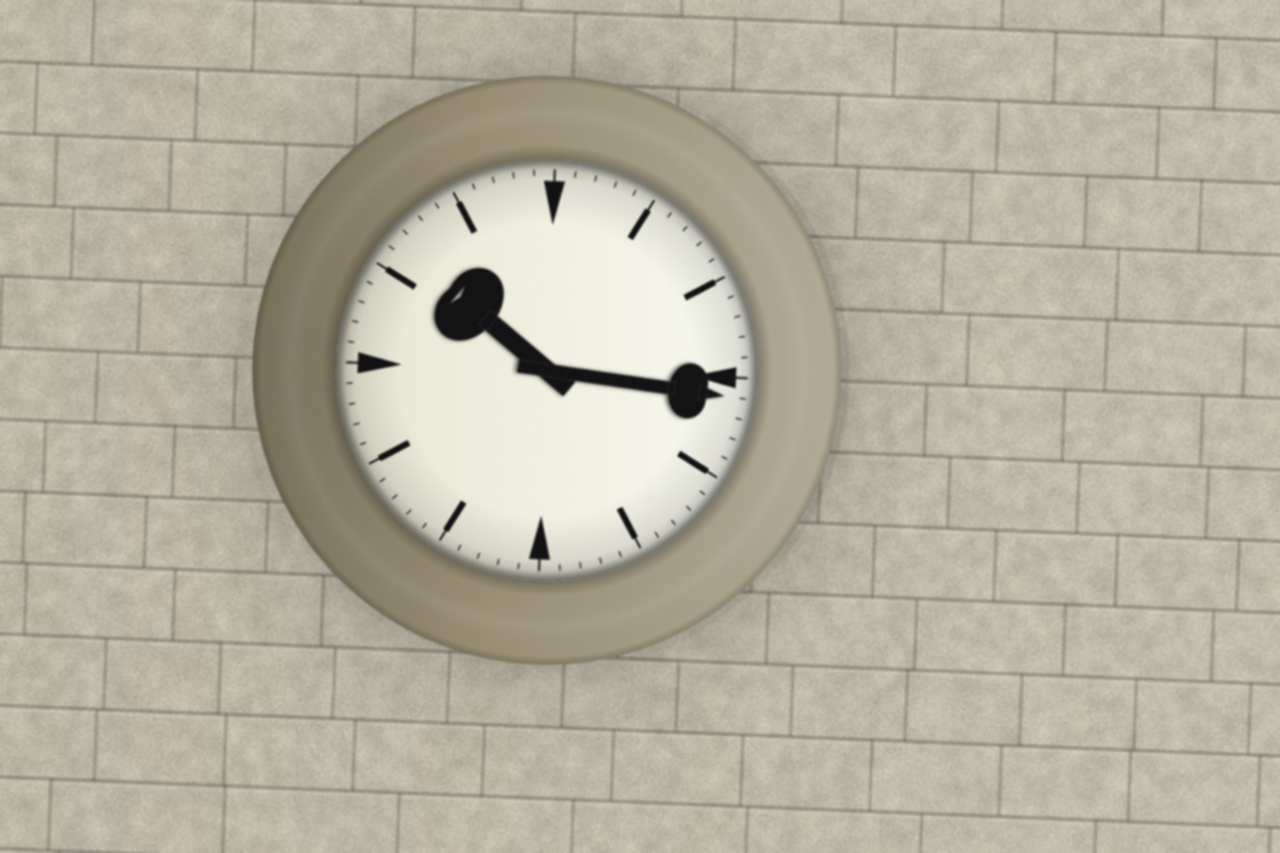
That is 10,16
